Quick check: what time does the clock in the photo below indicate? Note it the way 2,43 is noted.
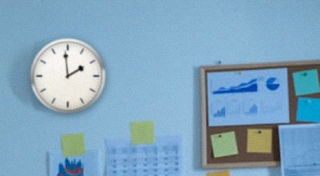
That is 1,59
